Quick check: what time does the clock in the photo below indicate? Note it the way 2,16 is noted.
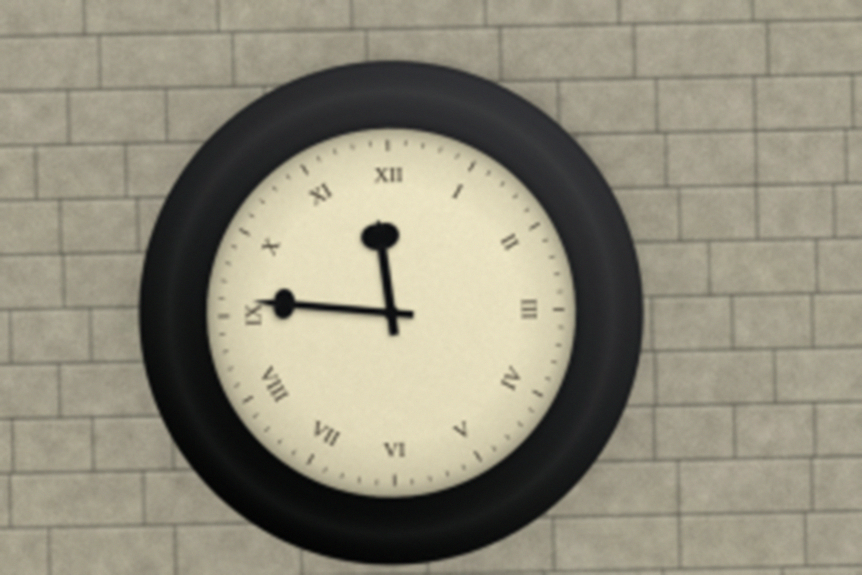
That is 11,46
